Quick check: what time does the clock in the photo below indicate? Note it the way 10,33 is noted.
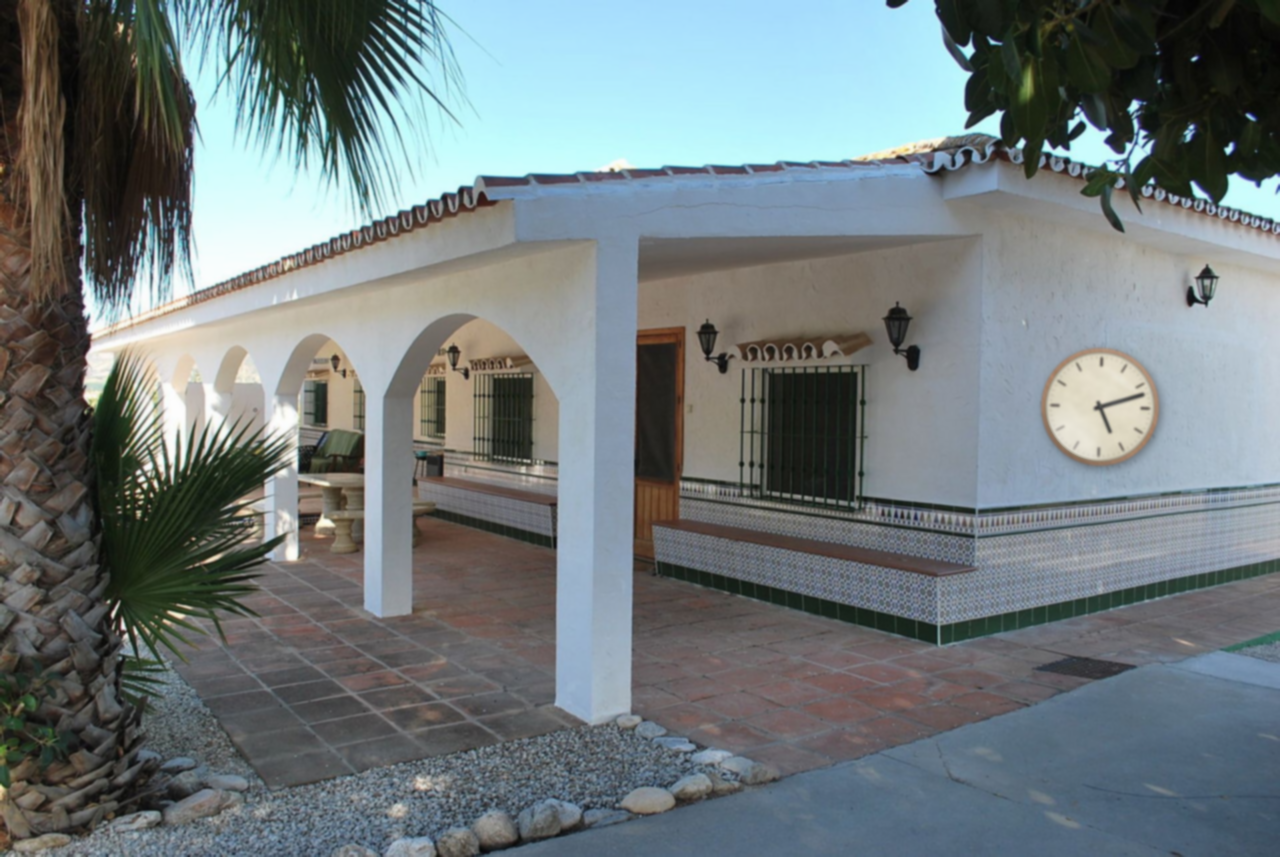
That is 5,12
